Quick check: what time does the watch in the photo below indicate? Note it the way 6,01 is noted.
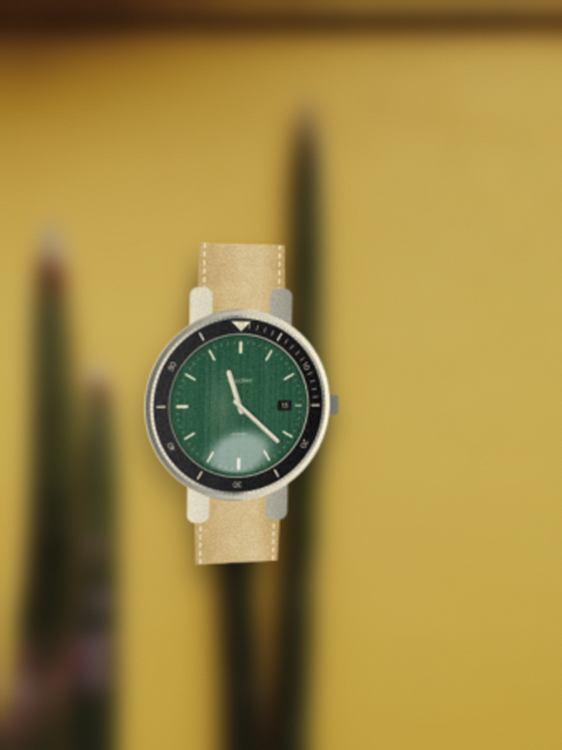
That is 11,22
